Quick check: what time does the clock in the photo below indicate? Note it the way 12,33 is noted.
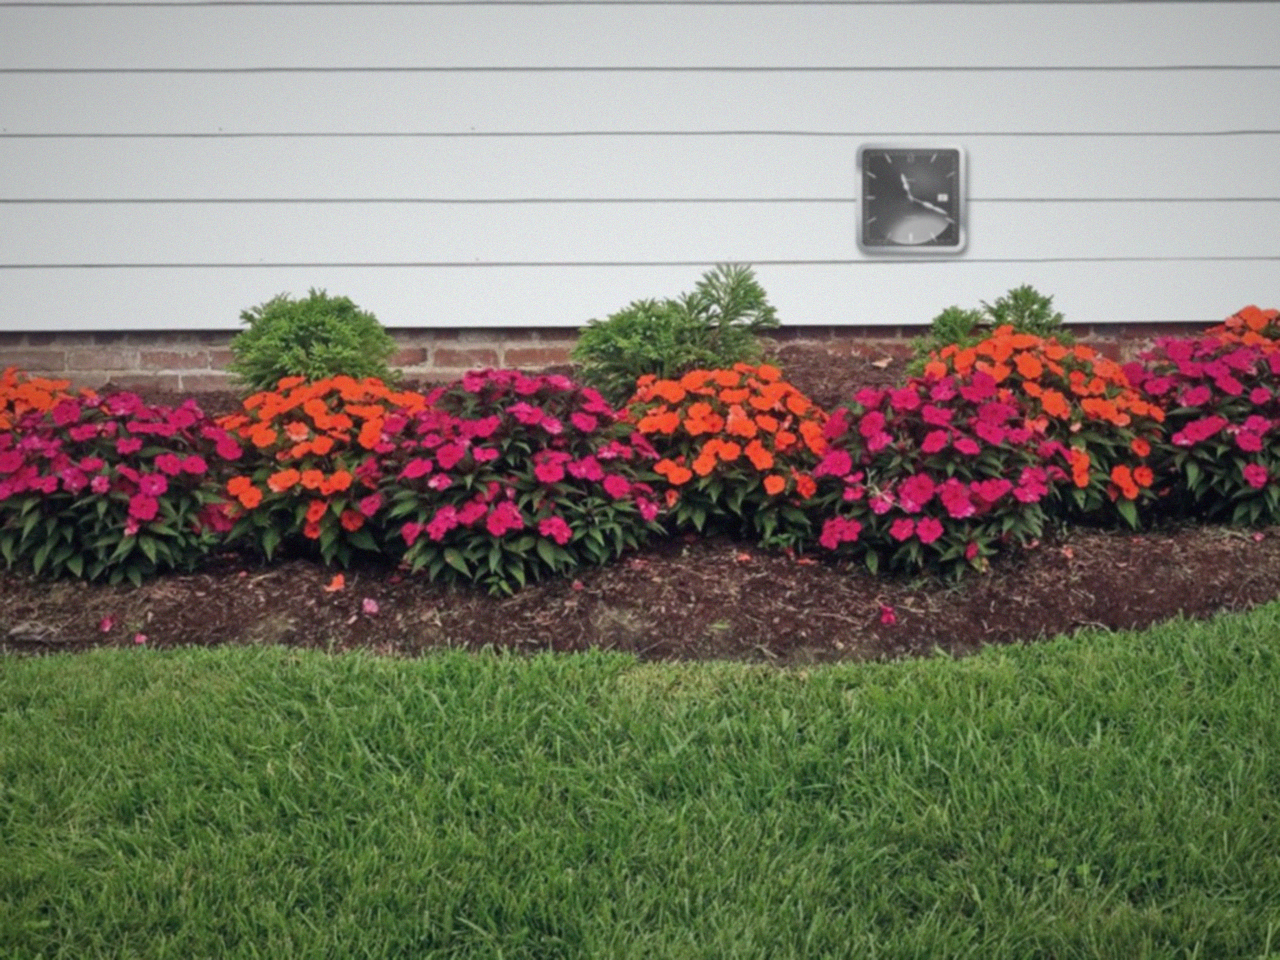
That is 11,19
